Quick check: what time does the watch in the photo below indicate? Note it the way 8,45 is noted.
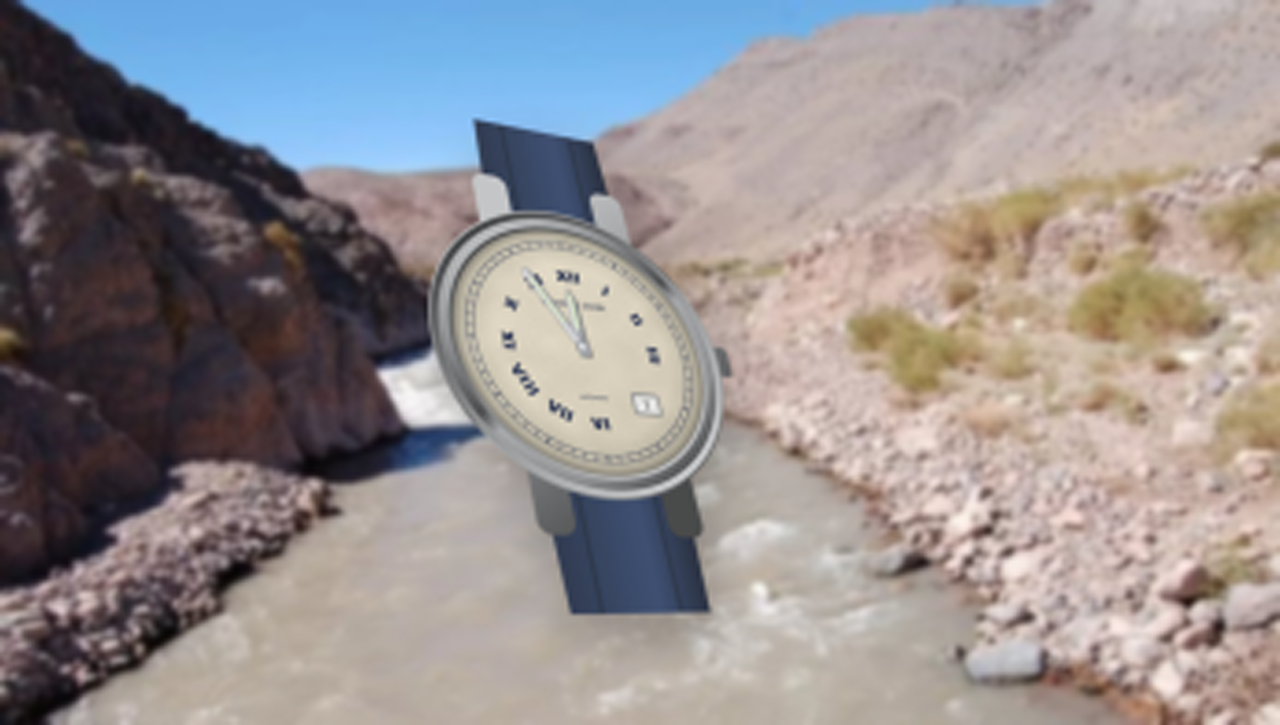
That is 11,55
